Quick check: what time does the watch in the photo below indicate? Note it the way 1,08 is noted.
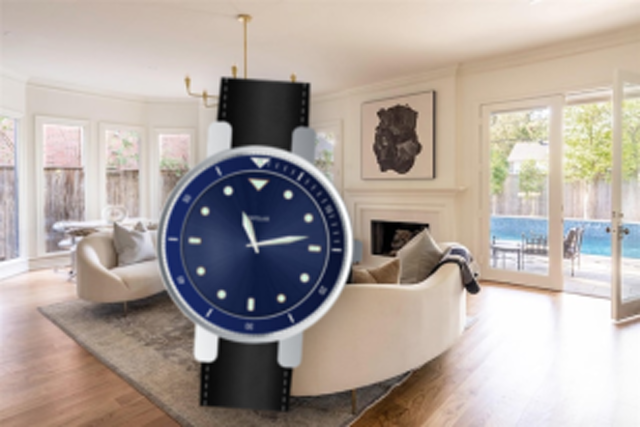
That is 11,13
